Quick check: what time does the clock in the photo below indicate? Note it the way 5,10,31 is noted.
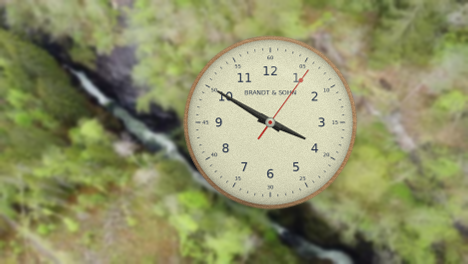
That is 3,50,06
